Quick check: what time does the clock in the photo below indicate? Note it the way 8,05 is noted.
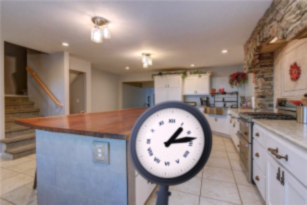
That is 1,13
